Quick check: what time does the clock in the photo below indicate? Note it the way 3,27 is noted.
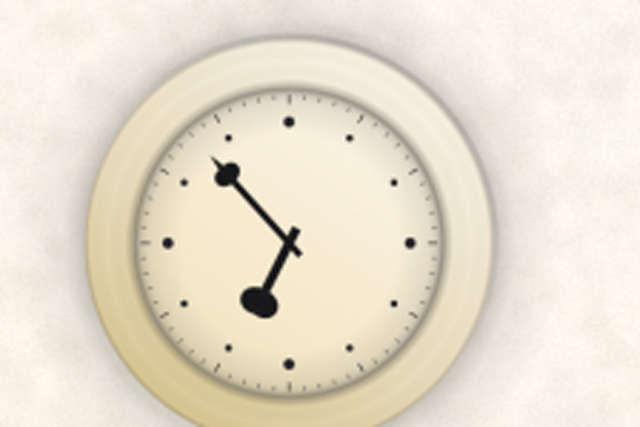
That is 6,53
